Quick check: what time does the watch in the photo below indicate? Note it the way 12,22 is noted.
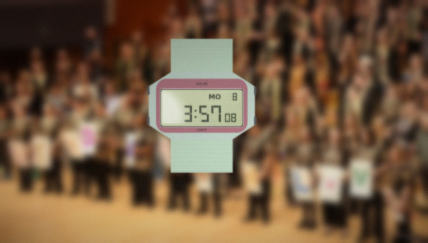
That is 3,57
